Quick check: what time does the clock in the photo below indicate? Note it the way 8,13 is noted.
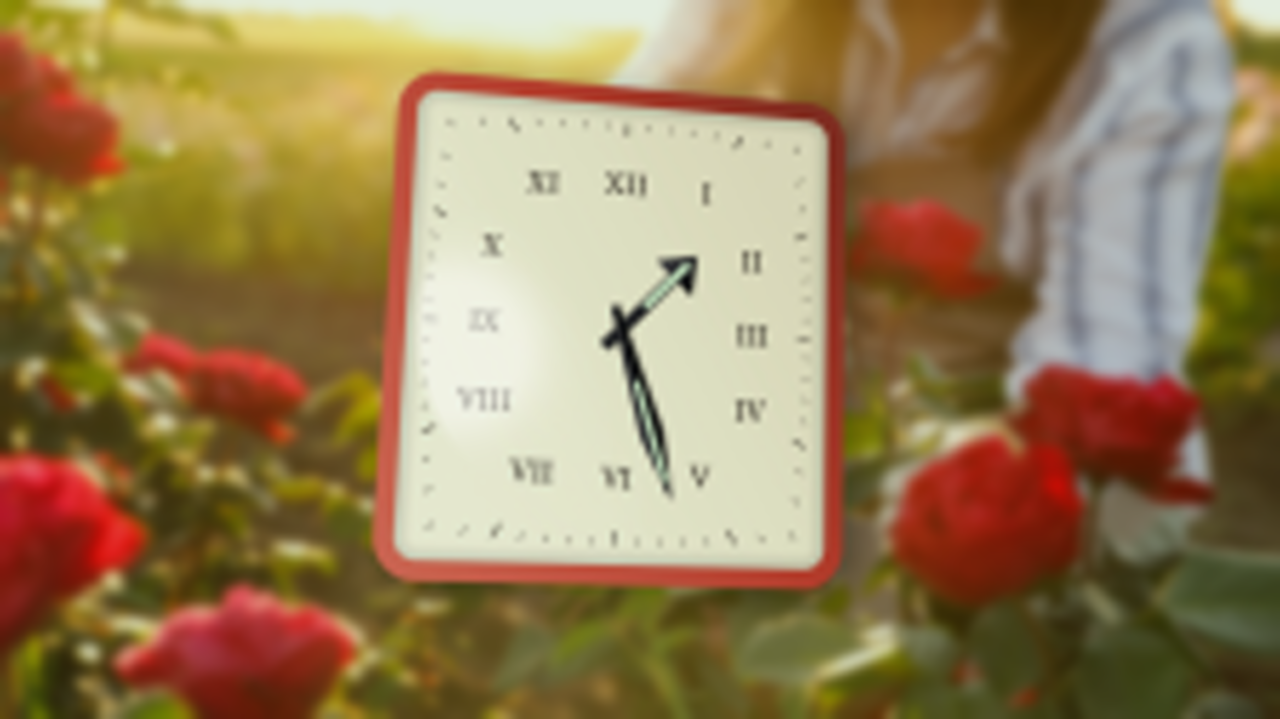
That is 1,27
